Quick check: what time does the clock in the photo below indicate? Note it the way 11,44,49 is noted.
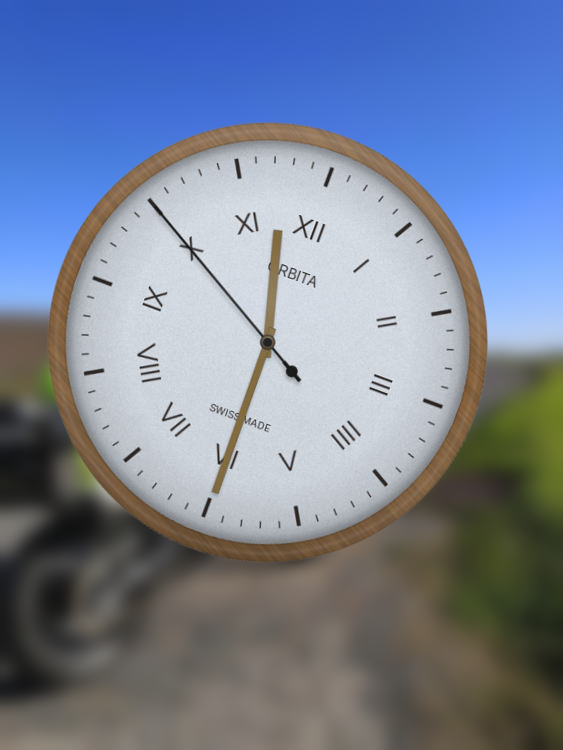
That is 11,29,50
